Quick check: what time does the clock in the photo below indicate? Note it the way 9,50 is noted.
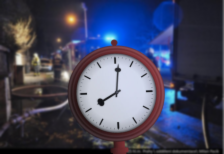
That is 8,01
